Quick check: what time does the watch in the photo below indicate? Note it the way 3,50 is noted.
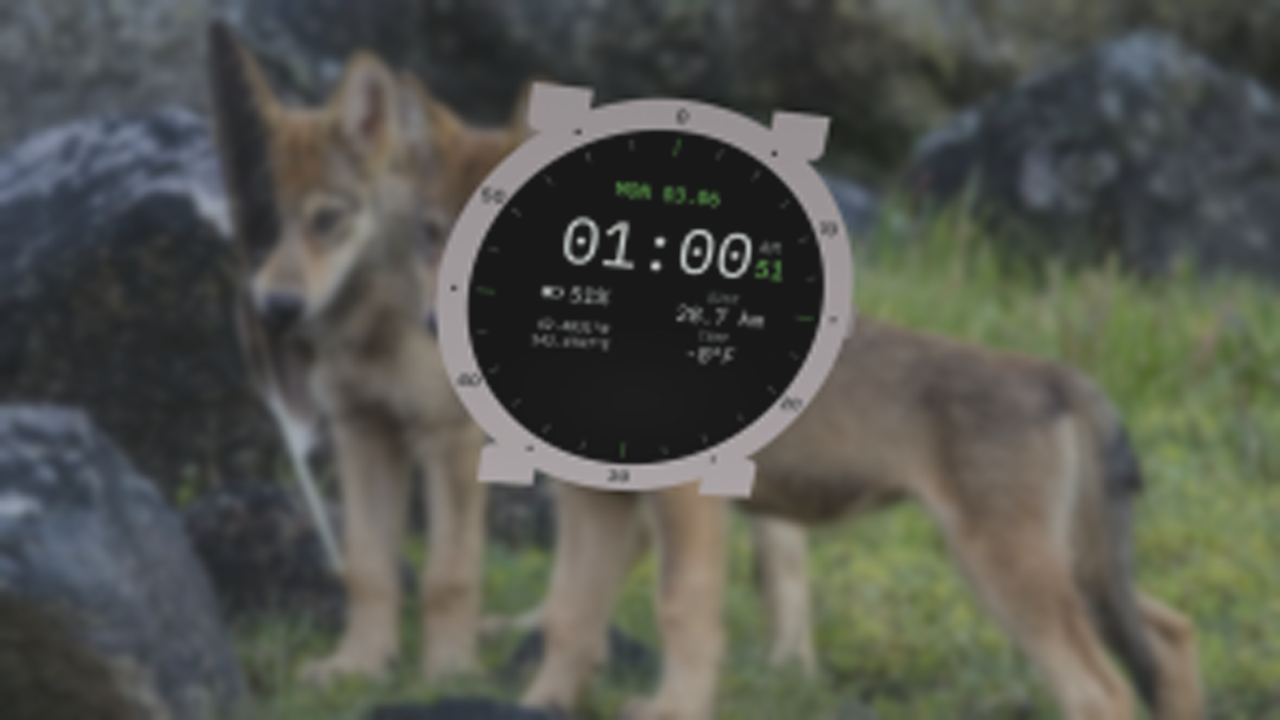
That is 1,00
